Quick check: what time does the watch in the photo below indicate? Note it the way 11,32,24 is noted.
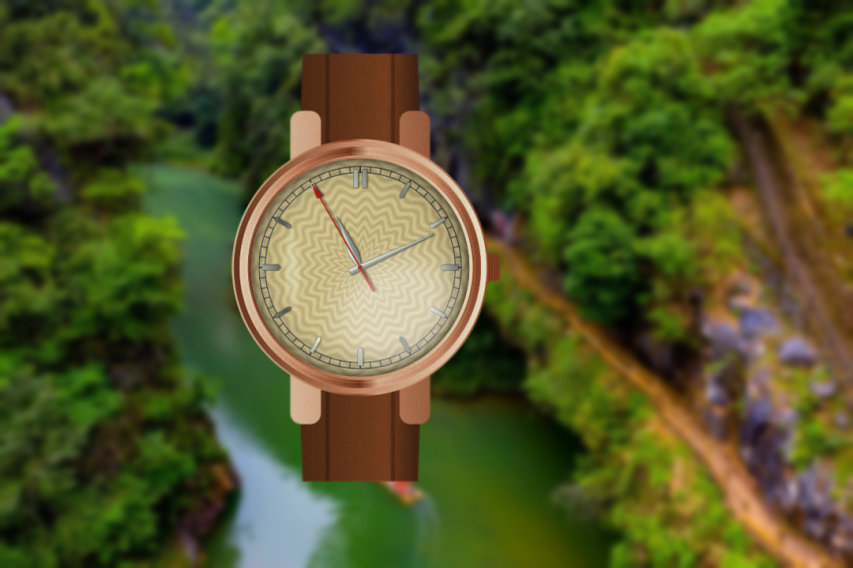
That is 11,10,55
